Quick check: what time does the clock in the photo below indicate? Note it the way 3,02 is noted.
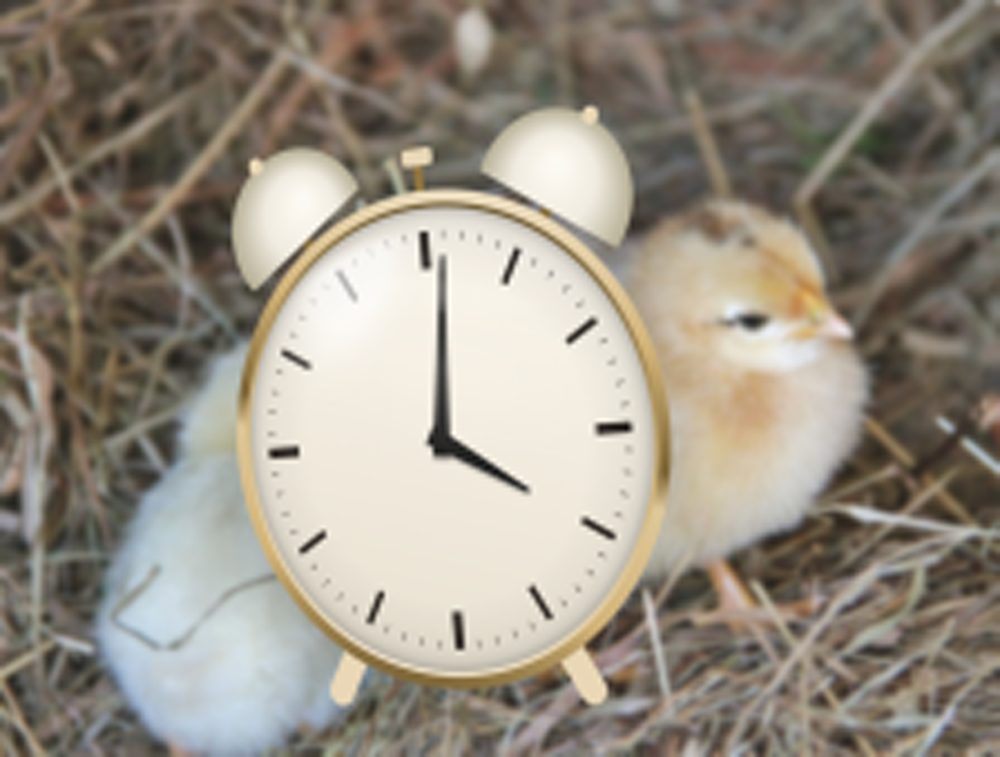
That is 4,01
